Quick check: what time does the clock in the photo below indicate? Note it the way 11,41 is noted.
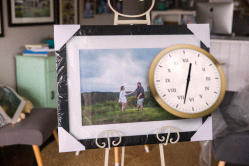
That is 12,33
